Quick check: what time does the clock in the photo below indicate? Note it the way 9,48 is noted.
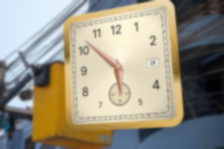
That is 5,52
